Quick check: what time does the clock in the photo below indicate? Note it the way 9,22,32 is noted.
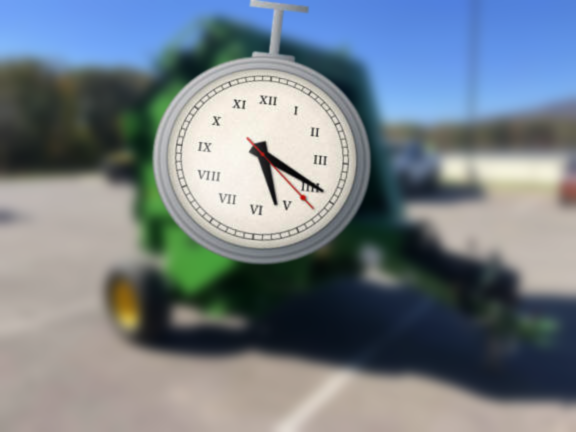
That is 5,19,22
